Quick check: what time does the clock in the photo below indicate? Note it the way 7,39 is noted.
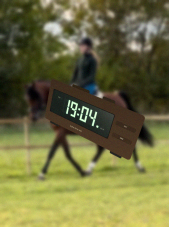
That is 19,04
